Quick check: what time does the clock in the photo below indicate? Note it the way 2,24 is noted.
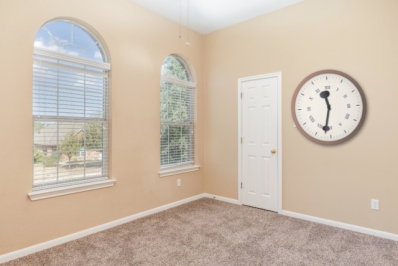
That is 11,32
